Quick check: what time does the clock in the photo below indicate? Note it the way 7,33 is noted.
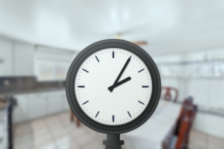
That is 2,05
